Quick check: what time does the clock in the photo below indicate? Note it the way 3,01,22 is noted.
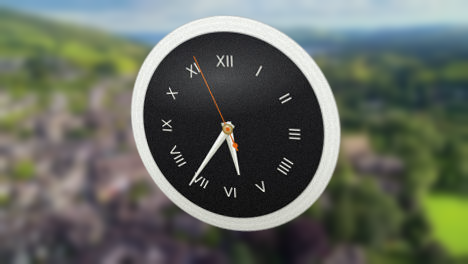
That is 5,35,56
